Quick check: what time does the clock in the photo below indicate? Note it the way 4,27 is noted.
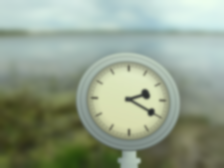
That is 2,20
